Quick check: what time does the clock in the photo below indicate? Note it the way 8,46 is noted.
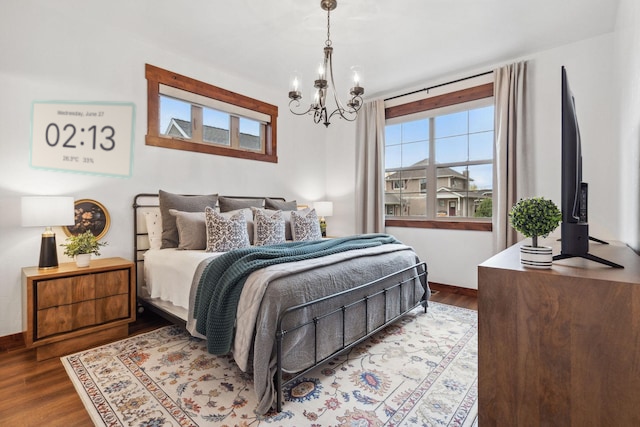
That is 2,13
